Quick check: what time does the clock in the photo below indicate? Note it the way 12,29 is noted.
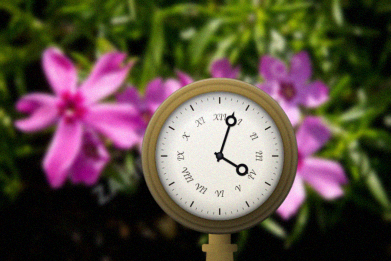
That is 4,03
